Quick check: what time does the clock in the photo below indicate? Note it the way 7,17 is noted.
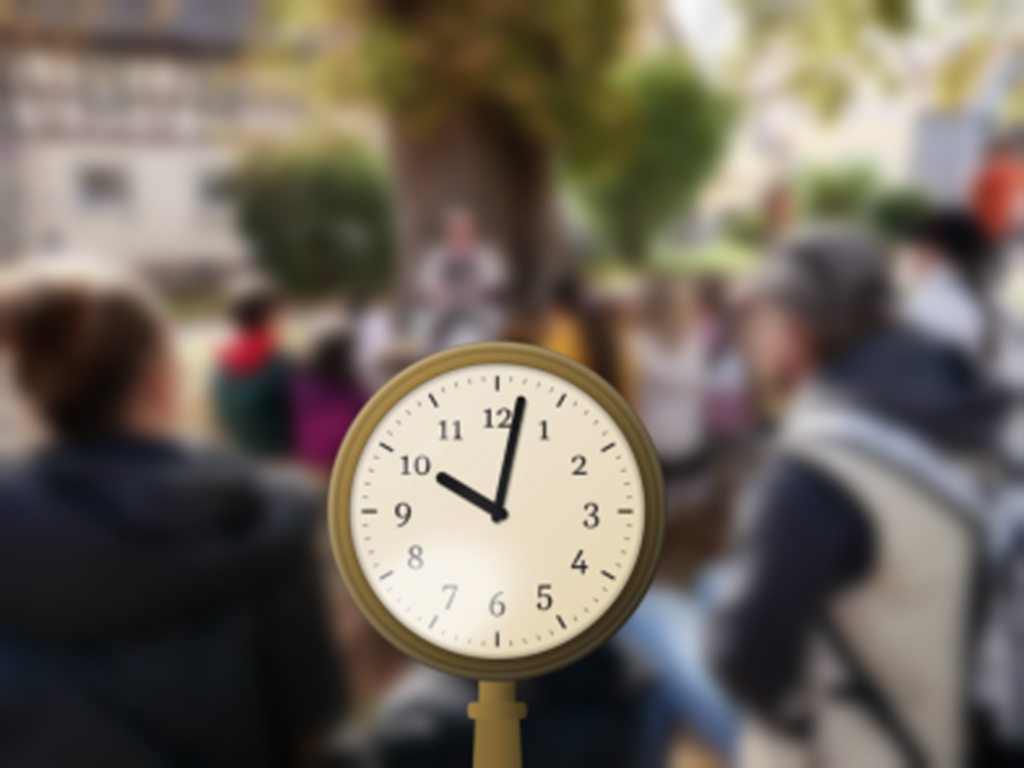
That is 10,02
